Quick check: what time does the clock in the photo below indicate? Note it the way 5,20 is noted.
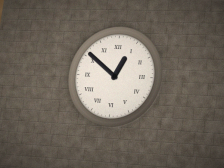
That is 12,51
